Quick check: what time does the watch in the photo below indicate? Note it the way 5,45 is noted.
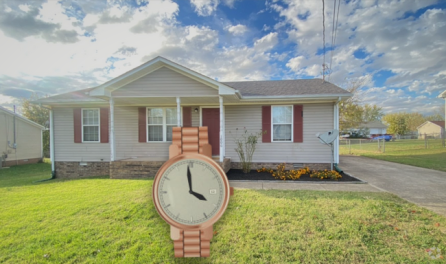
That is 3,59
